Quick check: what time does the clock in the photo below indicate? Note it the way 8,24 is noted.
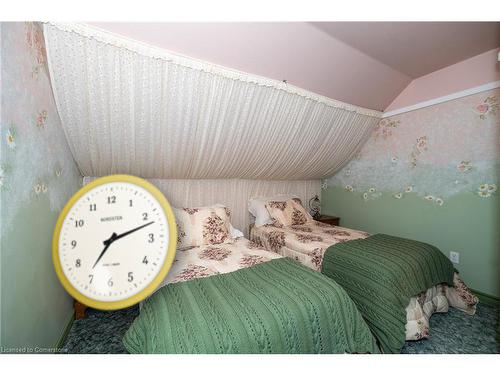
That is 7,12
